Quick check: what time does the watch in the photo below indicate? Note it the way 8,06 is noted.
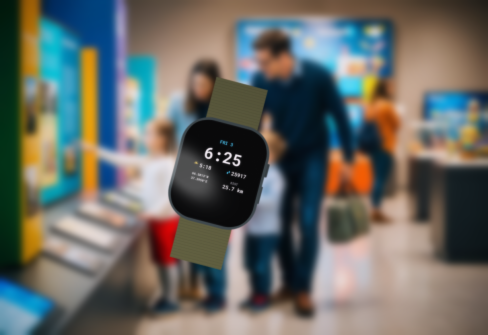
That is 6,25
